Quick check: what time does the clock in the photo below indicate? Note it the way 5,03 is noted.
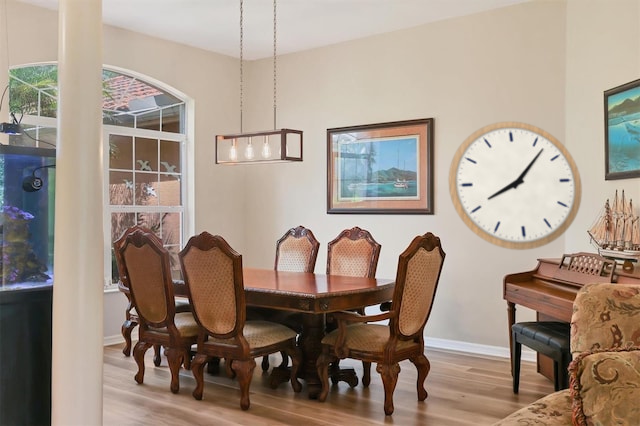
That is 8,07
